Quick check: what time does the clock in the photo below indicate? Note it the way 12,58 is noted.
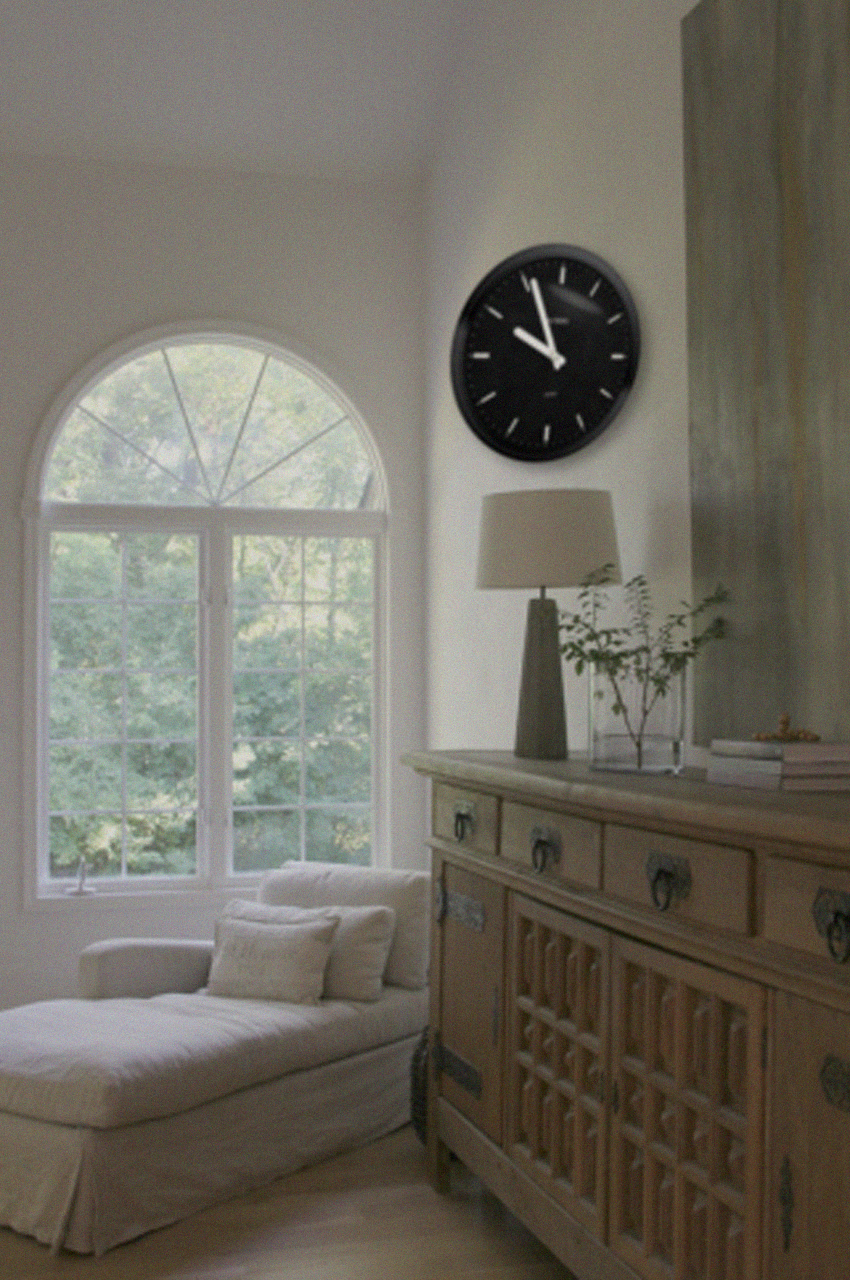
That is 9,56
